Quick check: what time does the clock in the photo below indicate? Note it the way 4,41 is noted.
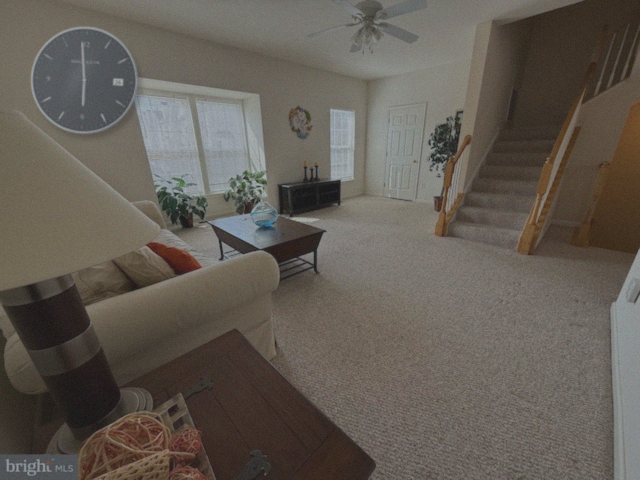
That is 5,59
